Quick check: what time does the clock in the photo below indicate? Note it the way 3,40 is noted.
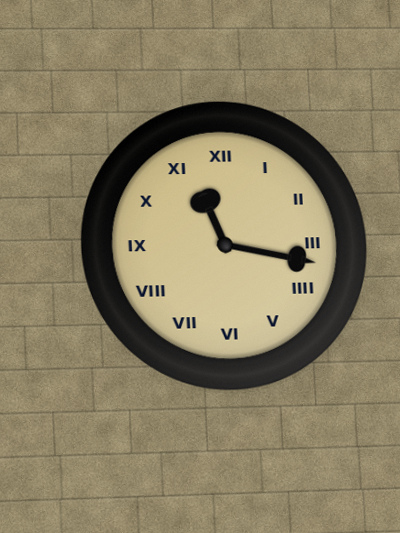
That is 11,17
